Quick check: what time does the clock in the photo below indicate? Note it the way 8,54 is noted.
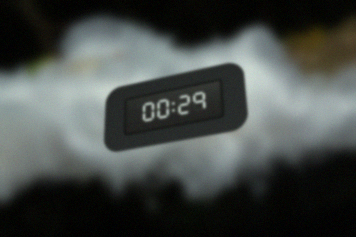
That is 0,29
